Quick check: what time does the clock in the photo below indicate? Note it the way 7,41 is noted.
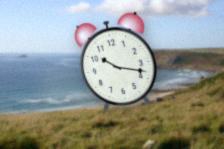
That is 10,18
